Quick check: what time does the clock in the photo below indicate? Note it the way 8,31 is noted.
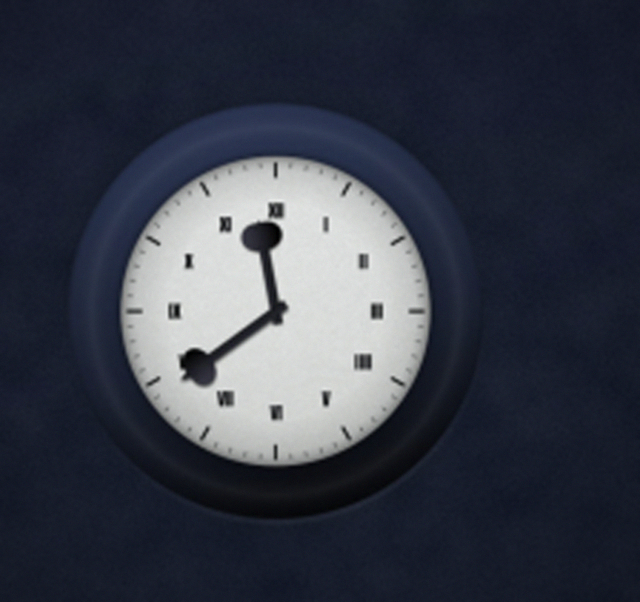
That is 11,39
